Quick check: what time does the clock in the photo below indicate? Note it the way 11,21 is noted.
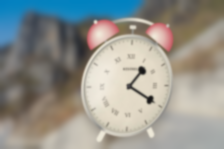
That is 1,20
